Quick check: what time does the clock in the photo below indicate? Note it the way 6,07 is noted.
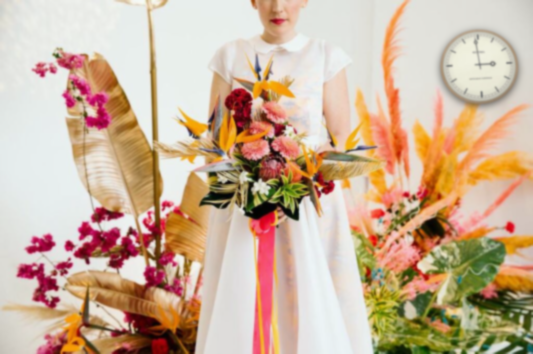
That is 2,59
